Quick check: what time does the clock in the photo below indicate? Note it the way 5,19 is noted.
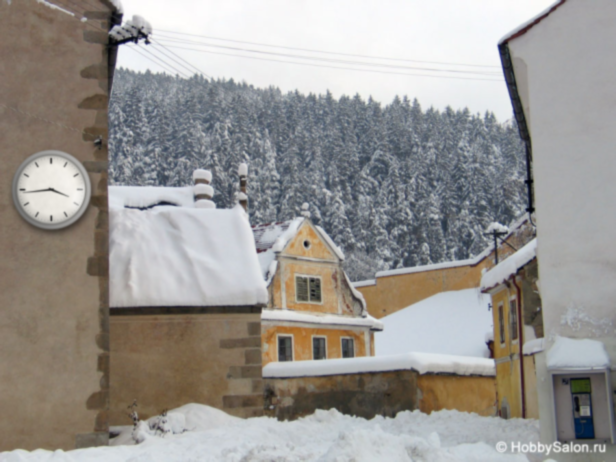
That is 3,44
